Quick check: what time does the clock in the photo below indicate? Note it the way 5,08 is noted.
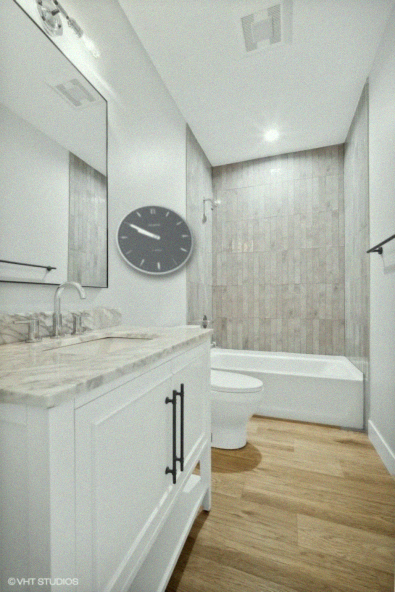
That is 9,50
